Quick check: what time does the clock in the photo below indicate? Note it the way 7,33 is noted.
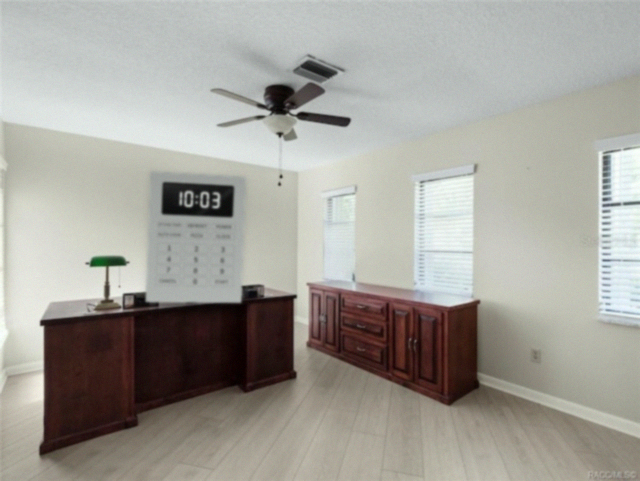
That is 10,03
